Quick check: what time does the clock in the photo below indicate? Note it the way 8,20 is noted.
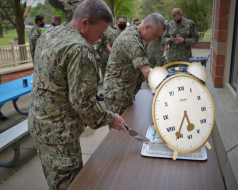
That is 5,36
